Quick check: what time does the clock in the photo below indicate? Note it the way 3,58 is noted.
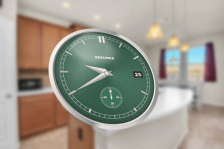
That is 9,40
